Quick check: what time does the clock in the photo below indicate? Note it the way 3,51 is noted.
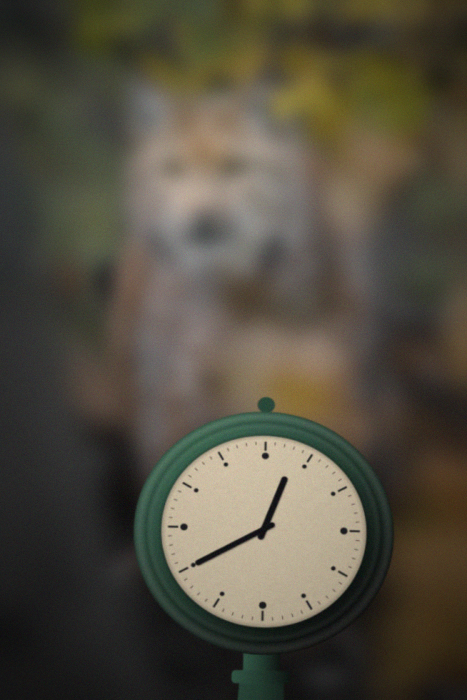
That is 12,40
